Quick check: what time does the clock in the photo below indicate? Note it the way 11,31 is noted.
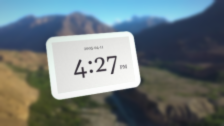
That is 4,27
